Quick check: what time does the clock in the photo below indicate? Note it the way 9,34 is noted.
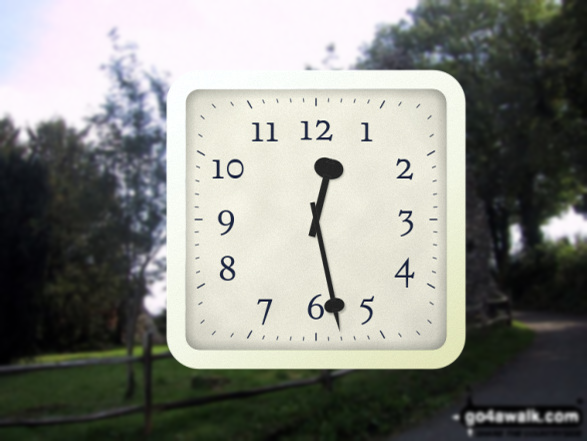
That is 12,28
